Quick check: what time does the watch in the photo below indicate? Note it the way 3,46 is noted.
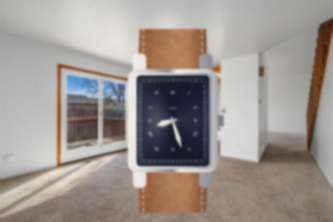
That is 8,27
